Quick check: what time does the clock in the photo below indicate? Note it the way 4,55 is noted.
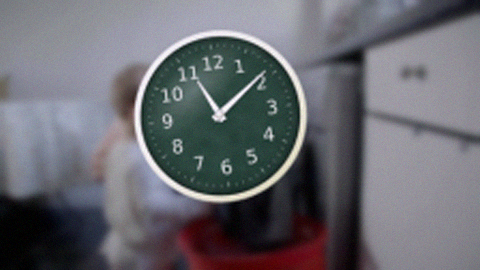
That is 11,09
